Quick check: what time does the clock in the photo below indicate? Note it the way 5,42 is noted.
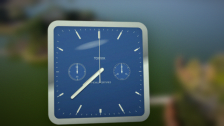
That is 7,38
